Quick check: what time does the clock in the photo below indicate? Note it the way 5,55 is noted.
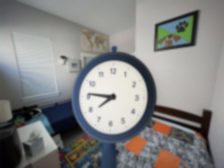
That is 7,46
